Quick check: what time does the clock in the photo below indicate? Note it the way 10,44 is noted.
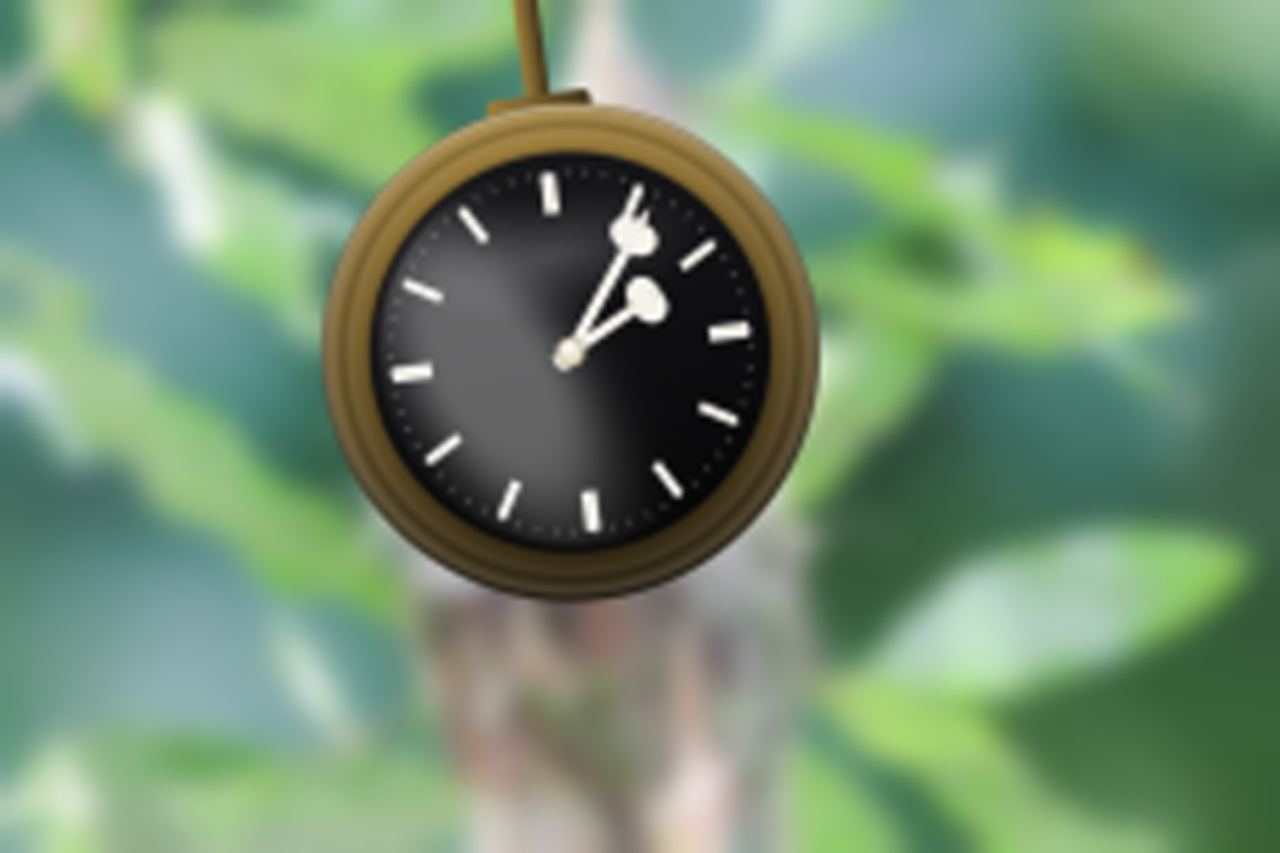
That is 2,06
